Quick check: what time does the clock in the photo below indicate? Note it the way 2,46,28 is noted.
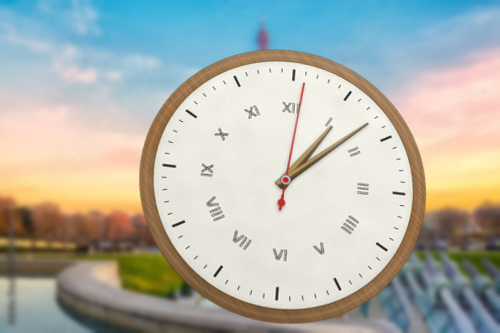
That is 1,08,01
